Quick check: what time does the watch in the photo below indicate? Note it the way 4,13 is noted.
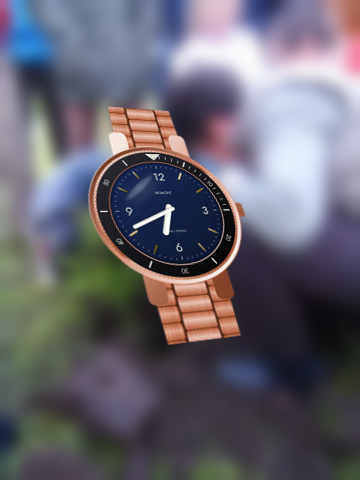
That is 6,41
